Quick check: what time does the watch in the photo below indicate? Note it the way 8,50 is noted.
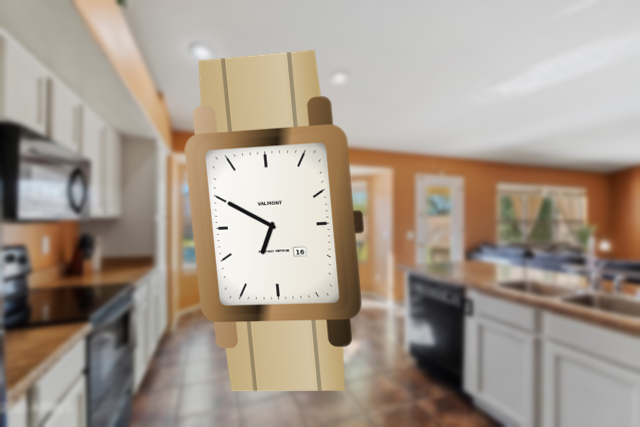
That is 6,50
